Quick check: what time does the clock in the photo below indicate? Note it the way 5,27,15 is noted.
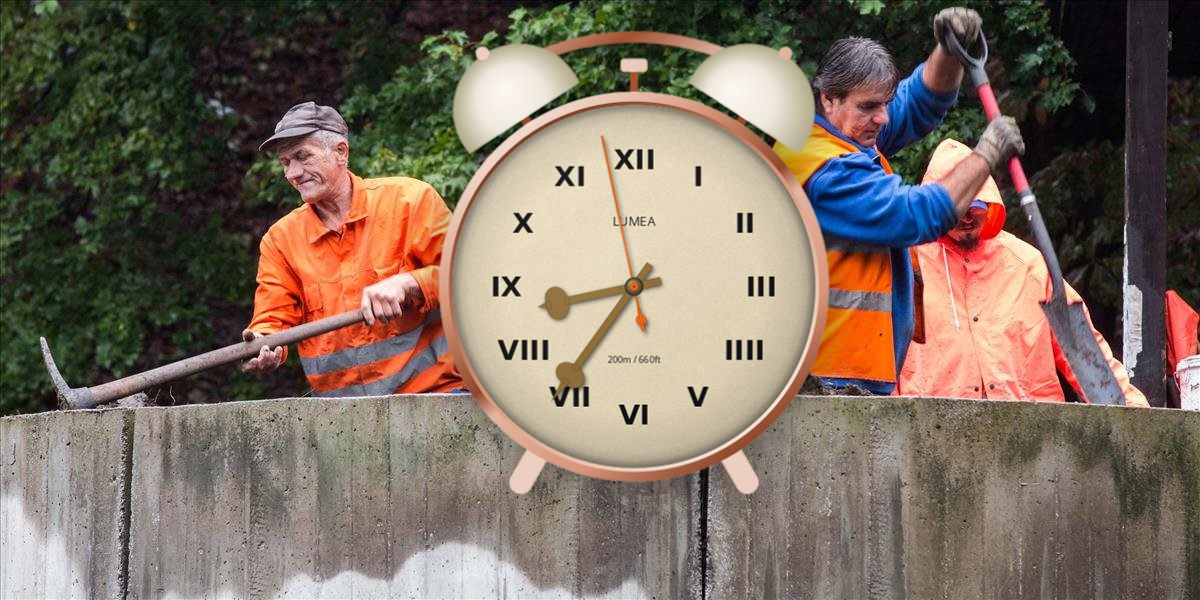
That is 8,35,58
